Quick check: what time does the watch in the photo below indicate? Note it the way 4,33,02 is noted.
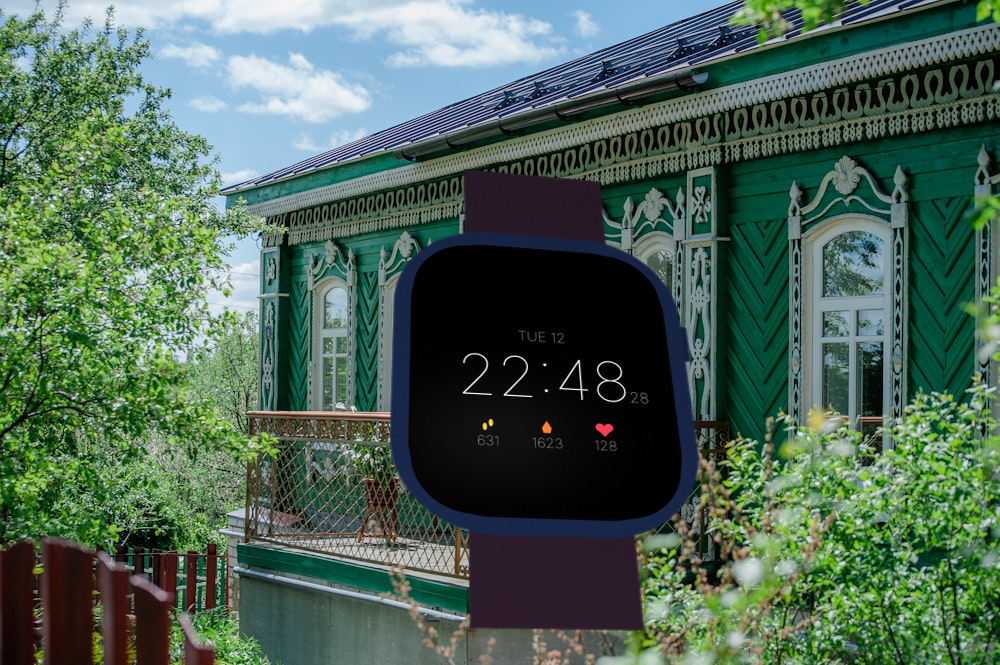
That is 22,48,28
